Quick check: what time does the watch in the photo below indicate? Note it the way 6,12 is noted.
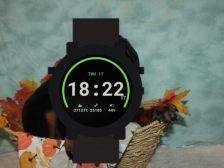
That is 18,22
